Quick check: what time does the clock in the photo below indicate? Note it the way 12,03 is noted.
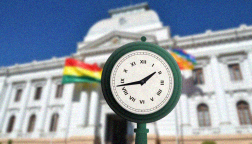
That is 1,43
